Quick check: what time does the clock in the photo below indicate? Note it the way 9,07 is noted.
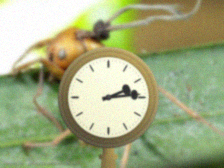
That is 2,14
